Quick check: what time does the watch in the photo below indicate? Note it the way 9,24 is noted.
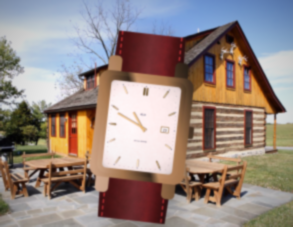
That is 10,49
